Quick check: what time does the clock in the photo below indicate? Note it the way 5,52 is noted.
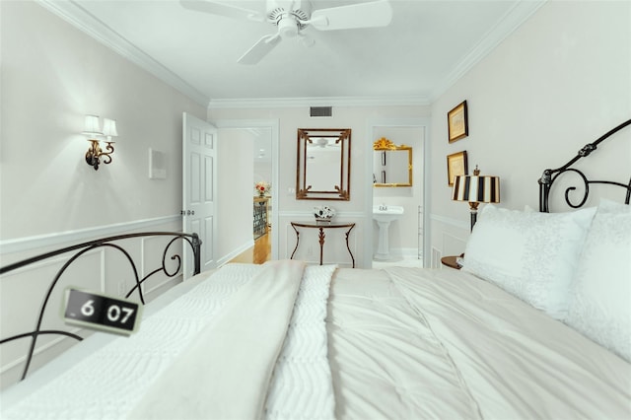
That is 6,07
